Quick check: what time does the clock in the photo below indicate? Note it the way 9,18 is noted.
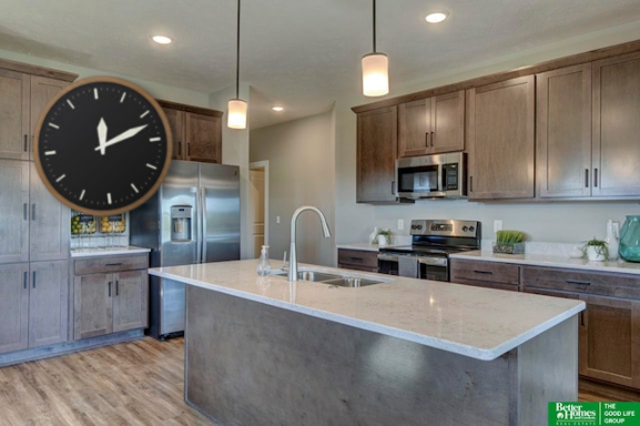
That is 12,12
